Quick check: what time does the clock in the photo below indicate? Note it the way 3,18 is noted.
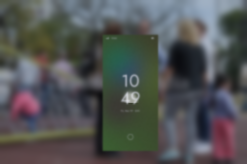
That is 10,49
